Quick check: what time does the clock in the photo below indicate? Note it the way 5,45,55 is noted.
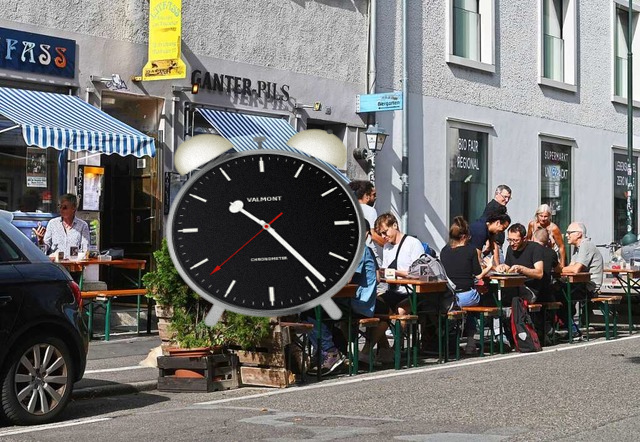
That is 10,23,38
